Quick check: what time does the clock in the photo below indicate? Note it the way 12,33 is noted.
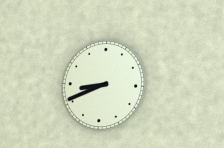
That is 8,41
